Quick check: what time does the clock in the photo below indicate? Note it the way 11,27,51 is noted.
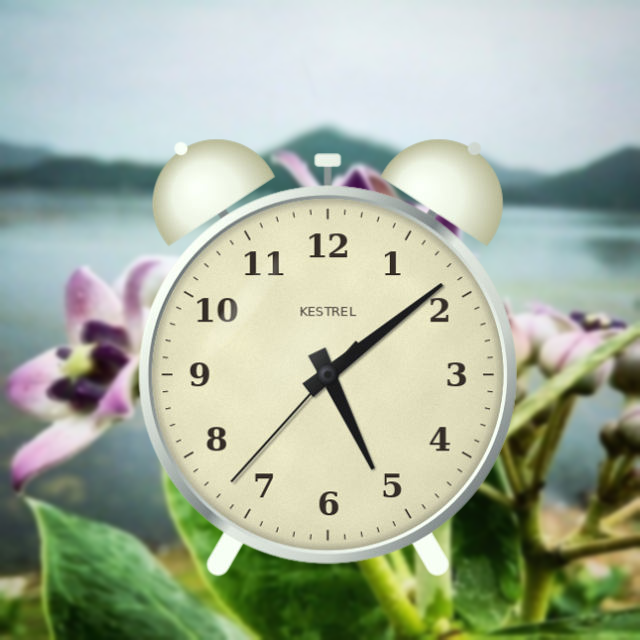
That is 5,08,37
